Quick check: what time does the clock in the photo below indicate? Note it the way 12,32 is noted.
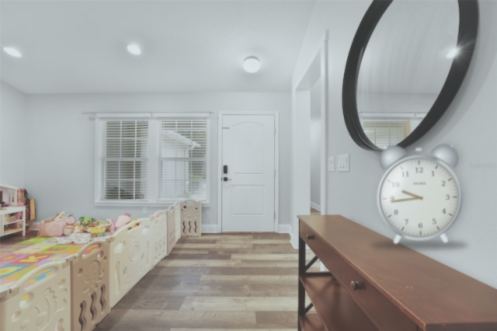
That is 9,44
